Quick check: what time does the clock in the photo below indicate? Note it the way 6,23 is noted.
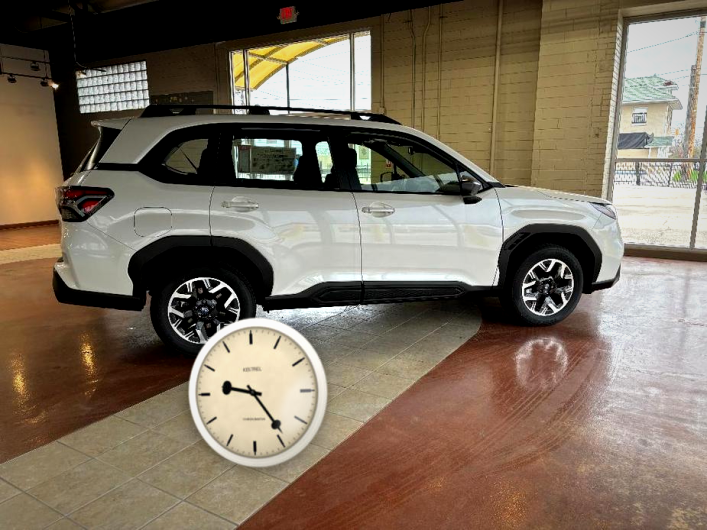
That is 9,24
